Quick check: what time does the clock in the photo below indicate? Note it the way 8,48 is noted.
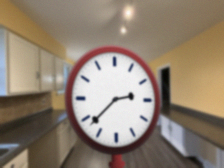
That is 2,38
